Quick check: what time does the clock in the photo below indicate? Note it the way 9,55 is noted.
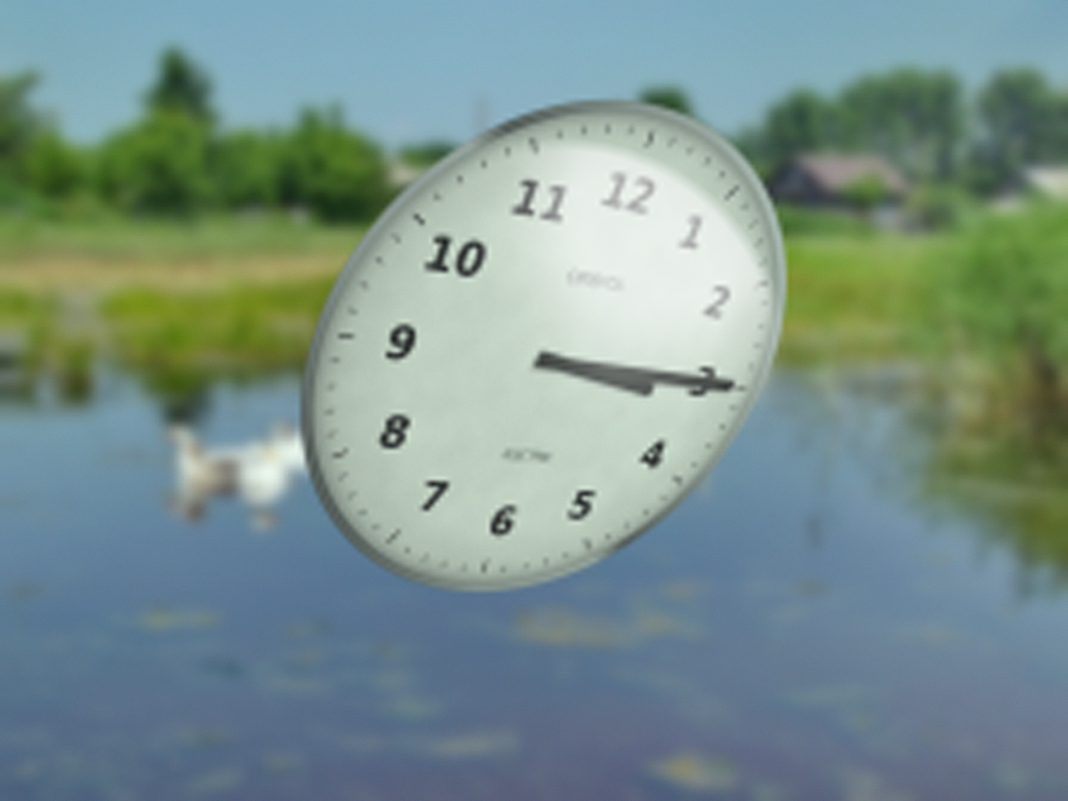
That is 3,15
